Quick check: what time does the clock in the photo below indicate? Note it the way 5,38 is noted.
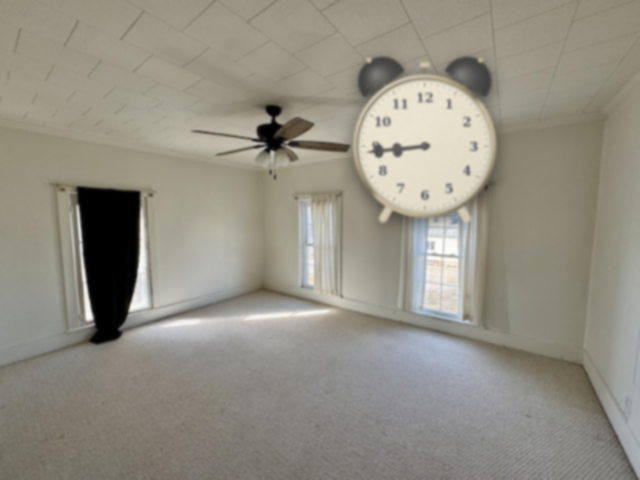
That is 8,44
